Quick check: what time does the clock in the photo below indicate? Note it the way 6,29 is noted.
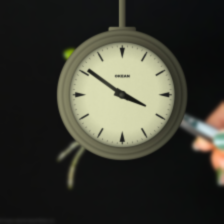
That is 3,51
